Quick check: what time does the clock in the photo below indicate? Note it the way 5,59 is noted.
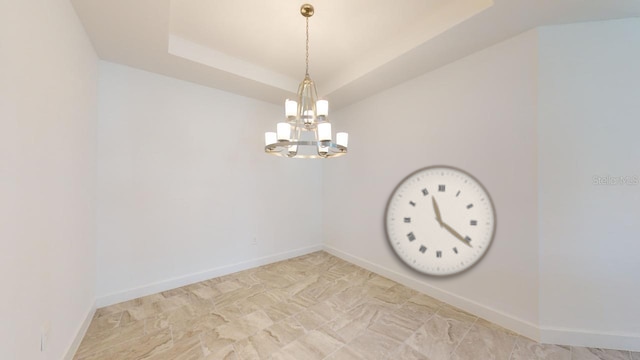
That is 11,21
